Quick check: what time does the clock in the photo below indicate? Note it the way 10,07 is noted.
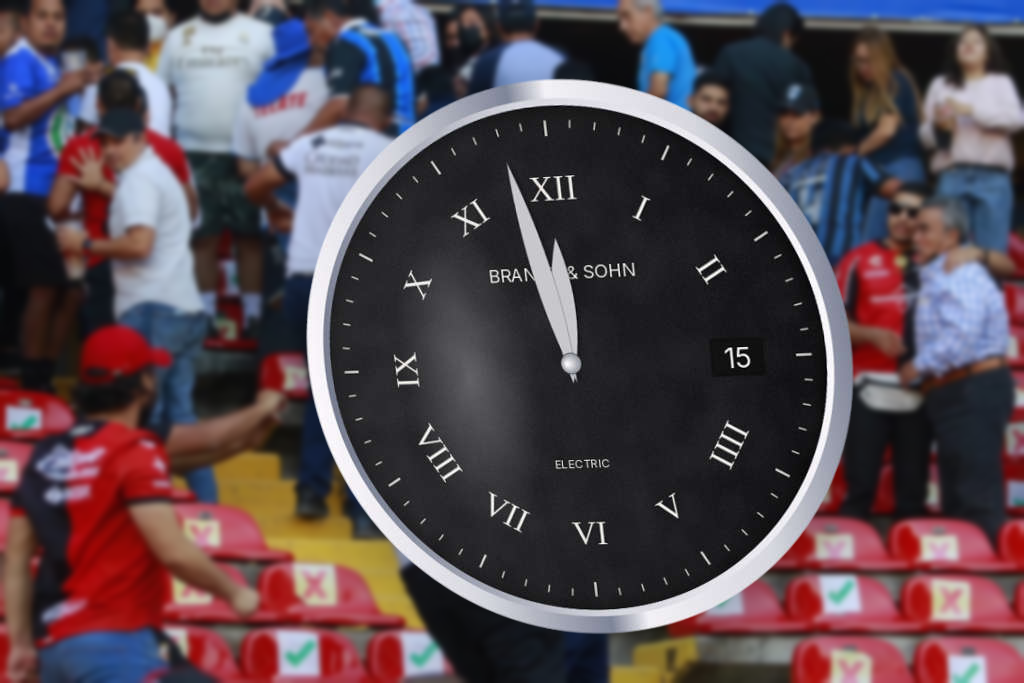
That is 11,58
